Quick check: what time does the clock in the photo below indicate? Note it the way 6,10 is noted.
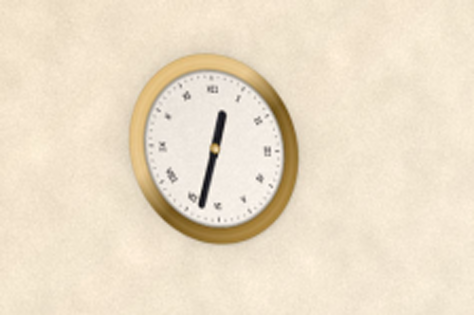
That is 12,33
